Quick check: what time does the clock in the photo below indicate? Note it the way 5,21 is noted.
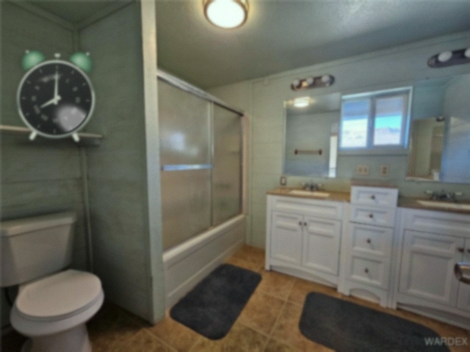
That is 8,00
